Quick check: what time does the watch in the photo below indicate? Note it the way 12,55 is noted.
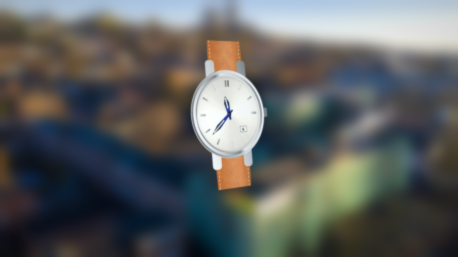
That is 11,38
